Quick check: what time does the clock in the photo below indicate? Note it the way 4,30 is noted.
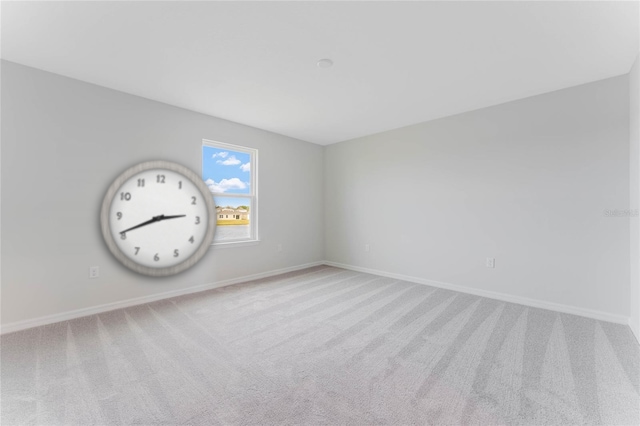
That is 2,41
